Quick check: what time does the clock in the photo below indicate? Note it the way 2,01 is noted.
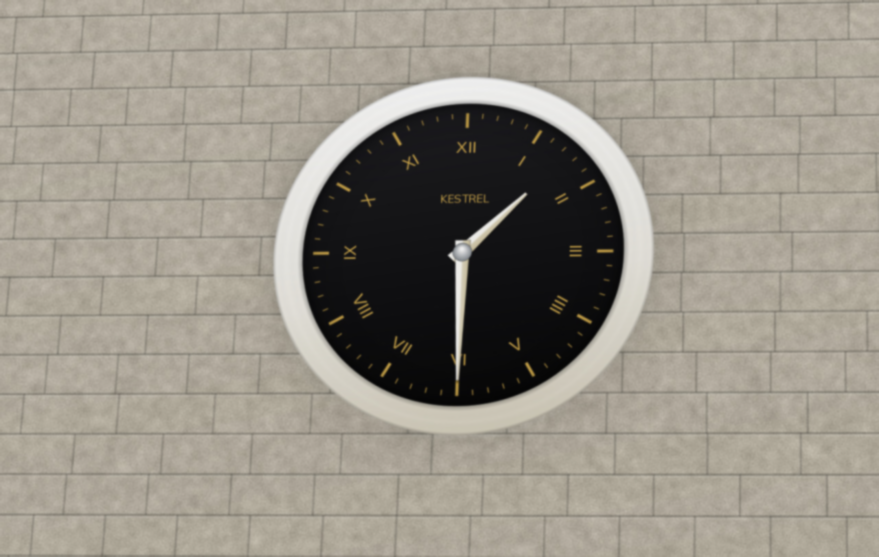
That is 1,30
